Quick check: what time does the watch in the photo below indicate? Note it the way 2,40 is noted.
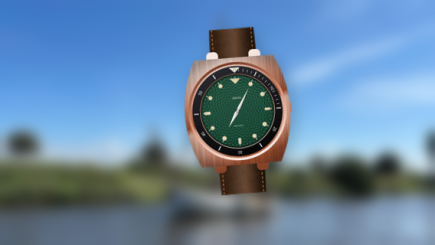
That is 7,05
